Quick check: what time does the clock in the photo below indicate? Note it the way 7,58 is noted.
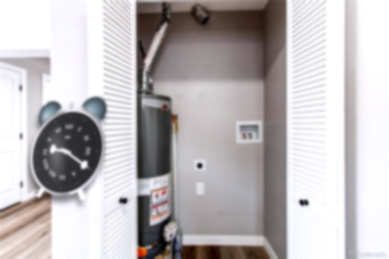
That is 9,20
